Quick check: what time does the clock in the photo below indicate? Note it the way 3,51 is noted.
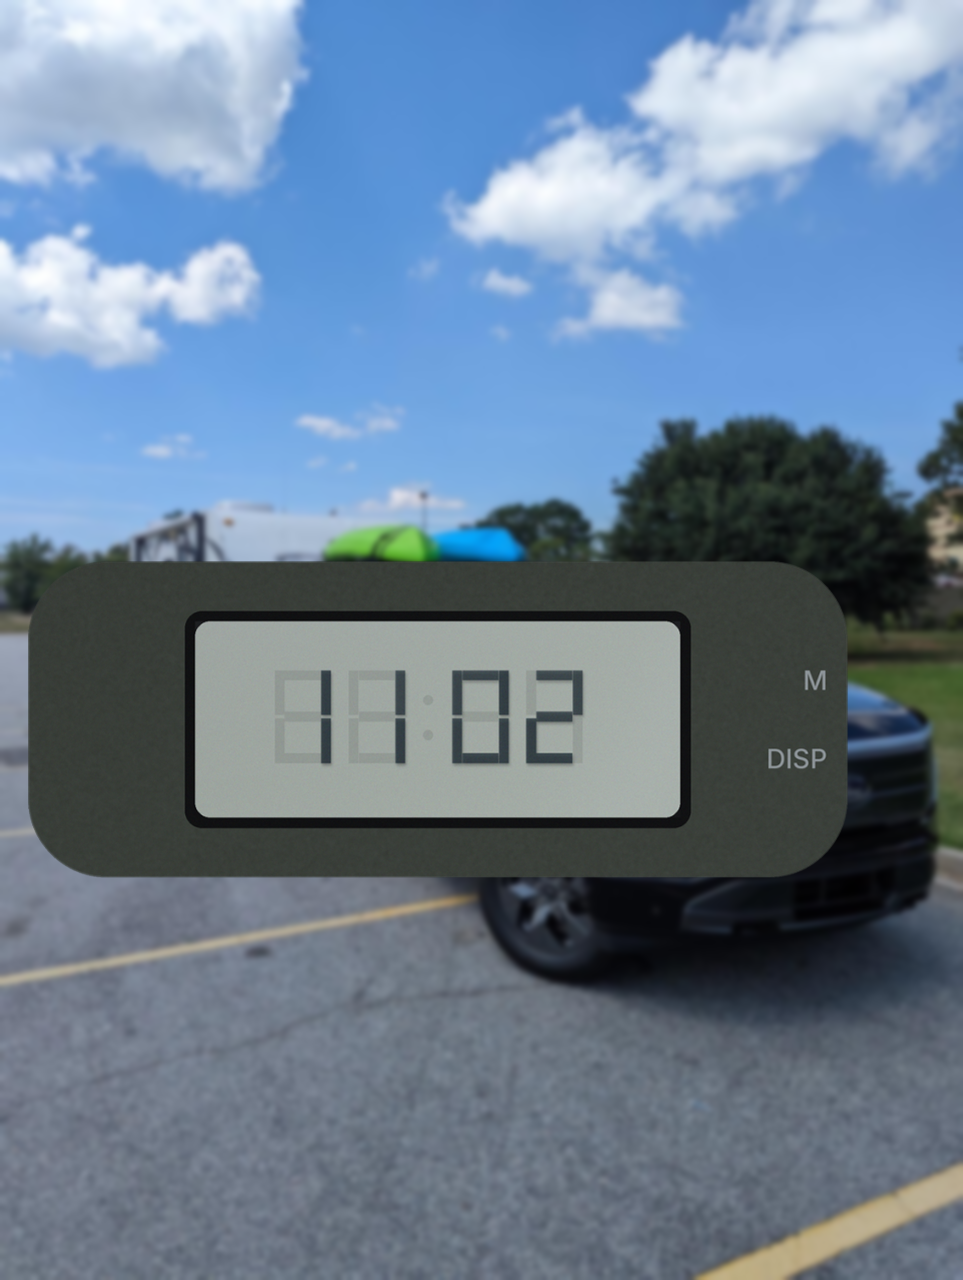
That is 11,02
